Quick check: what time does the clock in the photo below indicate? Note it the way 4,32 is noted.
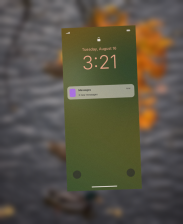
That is 3,21
